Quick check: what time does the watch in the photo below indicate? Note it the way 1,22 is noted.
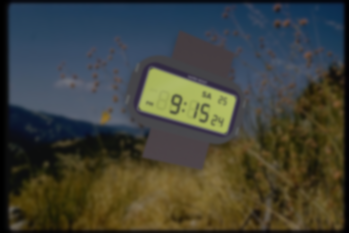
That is 9,15
